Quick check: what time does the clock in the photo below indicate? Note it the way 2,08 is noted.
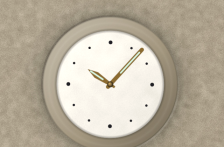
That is 10,07
